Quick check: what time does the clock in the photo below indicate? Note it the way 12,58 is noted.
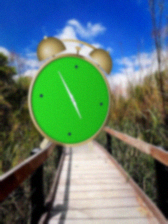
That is 4,54
